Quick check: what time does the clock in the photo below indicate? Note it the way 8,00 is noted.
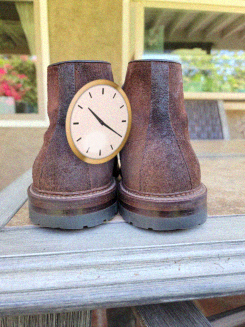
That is 10,20
